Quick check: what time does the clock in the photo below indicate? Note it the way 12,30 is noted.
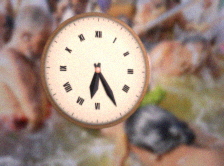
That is 6,25
